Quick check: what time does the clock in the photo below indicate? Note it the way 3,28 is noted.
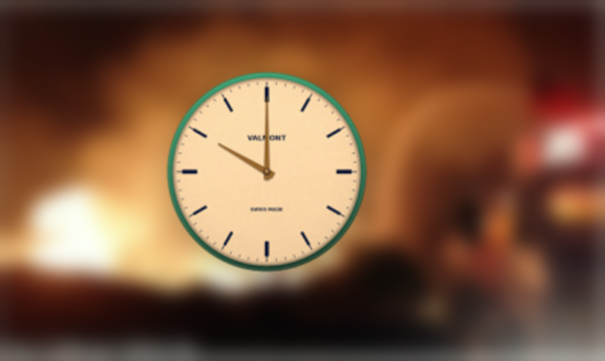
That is 10,00
